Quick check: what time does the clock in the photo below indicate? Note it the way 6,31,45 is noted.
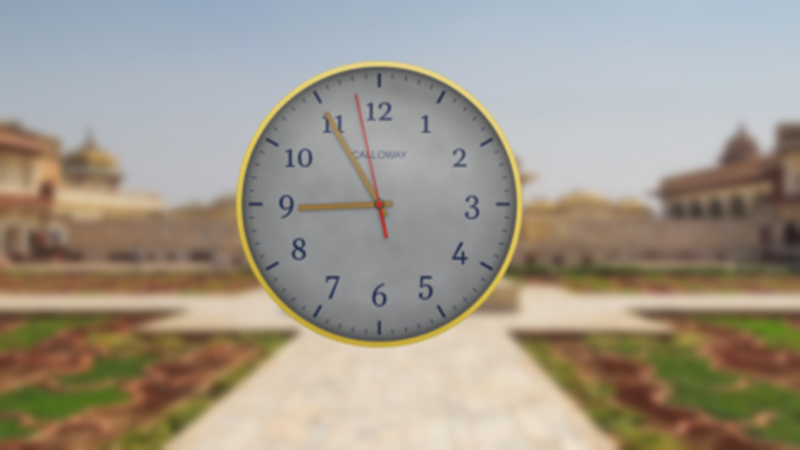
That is 8,54,58
